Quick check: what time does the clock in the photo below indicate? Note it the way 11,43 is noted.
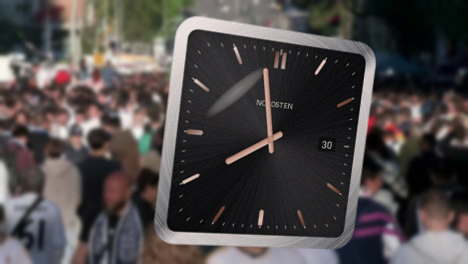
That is 7,58
